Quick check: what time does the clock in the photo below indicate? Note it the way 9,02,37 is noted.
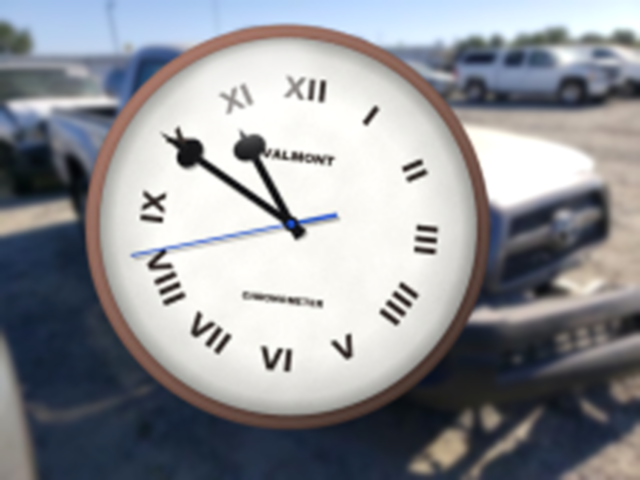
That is 10,49,42
